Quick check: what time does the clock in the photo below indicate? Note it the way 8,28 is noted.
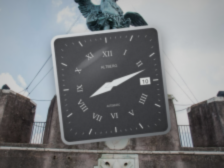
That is 8,12
